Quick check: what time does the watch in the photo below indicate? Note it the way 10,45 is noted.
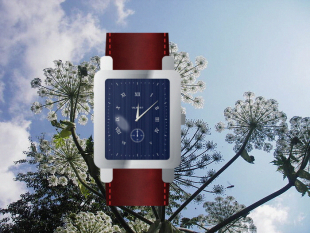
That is 12,08
